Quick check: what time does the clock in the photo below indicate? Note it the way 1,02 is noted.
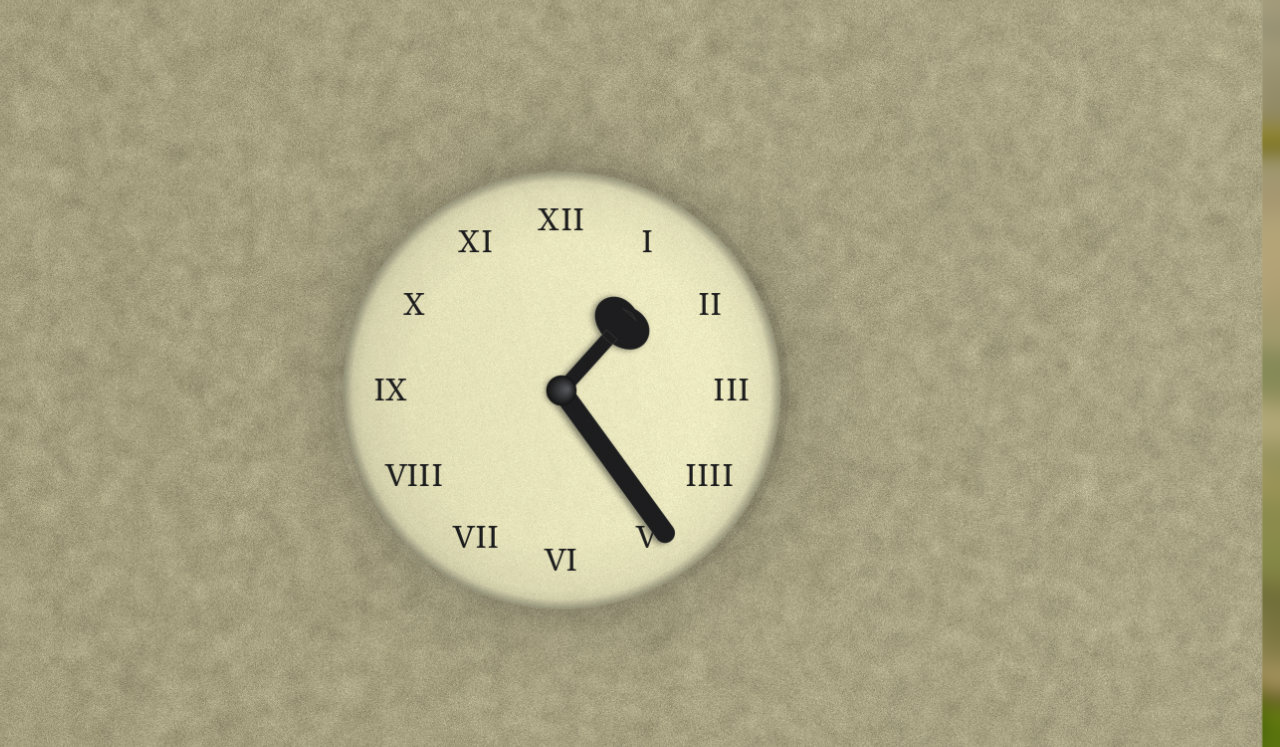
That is 1,24
